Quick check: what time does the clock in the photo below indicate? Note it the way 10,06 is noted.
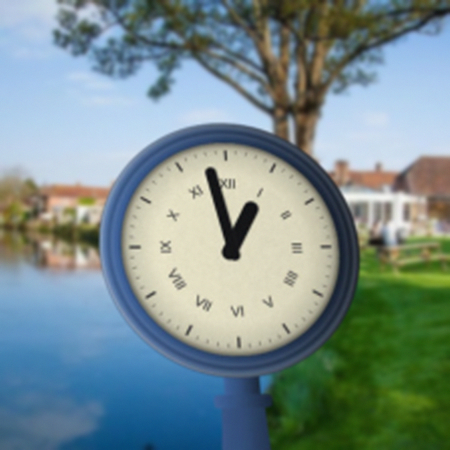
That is 12,58
